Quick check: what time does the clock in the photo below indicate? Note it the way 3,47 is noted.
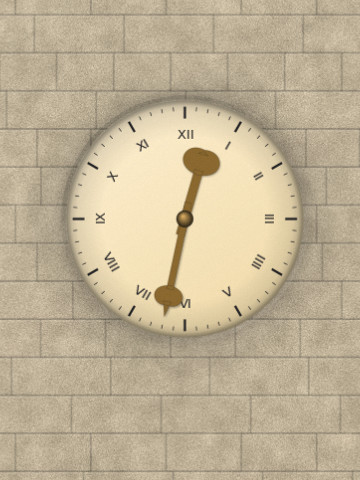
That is 12,32
